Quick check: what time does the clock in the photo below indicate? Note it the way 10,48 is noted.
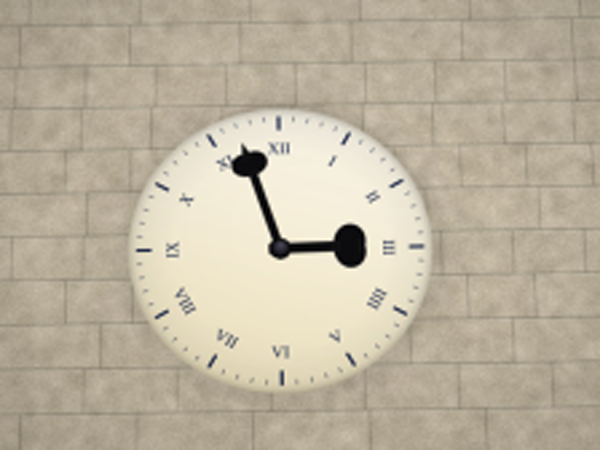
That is 2,57
